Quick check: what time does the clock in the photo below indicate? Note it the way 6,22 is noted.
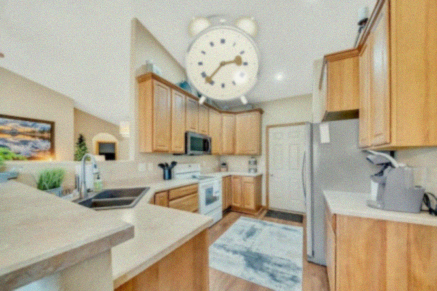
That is 2,37
